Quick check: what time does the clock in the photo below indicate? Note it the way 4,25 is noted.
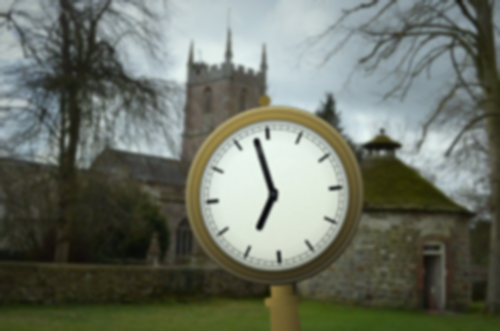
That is 6,58
